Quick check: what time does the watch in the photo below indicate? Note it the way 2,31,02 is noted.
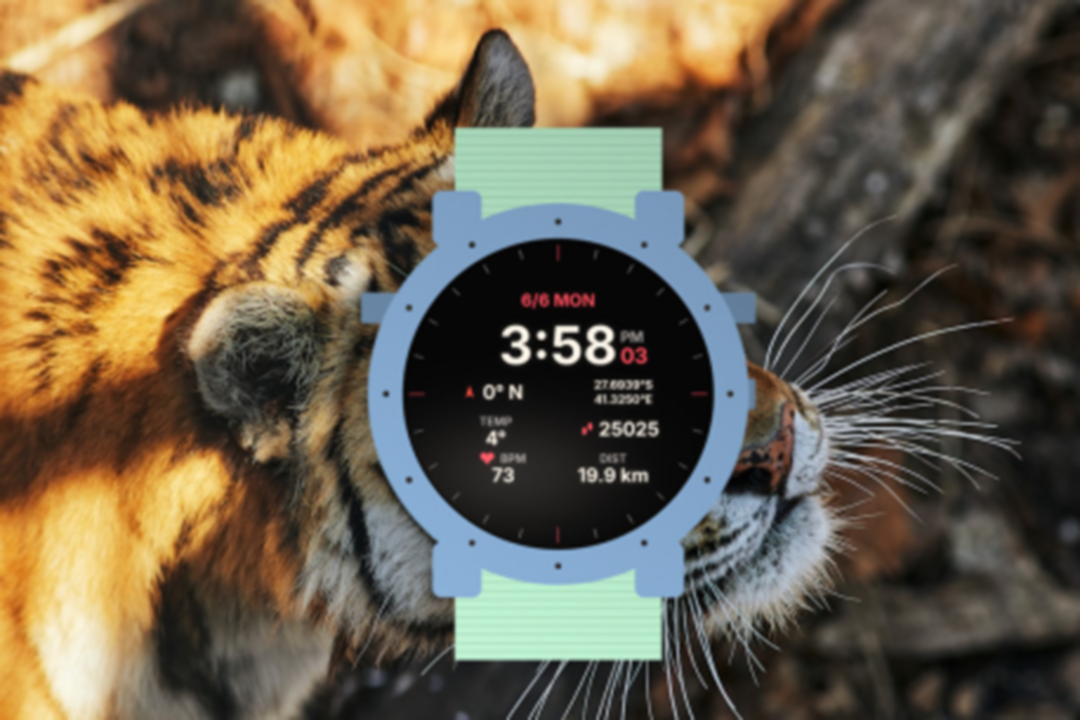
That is 3,58,03
